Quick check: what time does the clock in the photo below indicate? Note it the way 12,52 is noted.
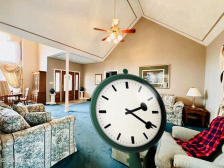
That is 2,21
